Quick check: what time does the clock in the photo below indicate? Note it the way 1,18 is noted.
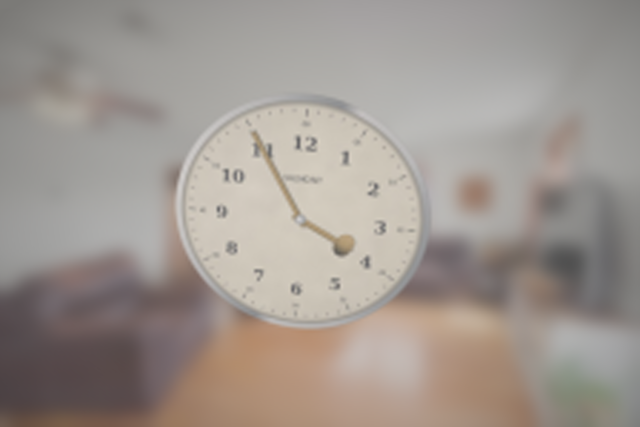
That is 3,55
